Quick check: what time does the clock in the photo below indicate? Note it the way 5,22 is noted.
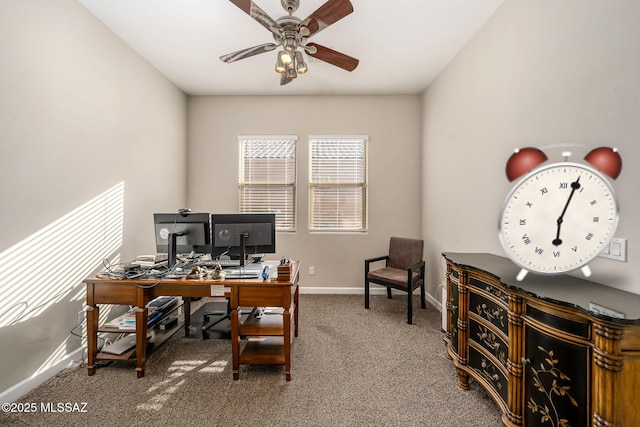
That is 6,03
